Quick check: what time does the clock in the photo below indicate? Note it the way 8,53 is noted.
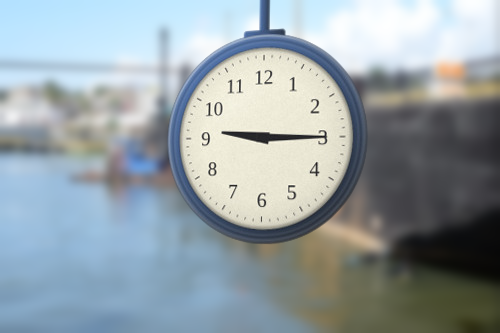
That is 9,15
